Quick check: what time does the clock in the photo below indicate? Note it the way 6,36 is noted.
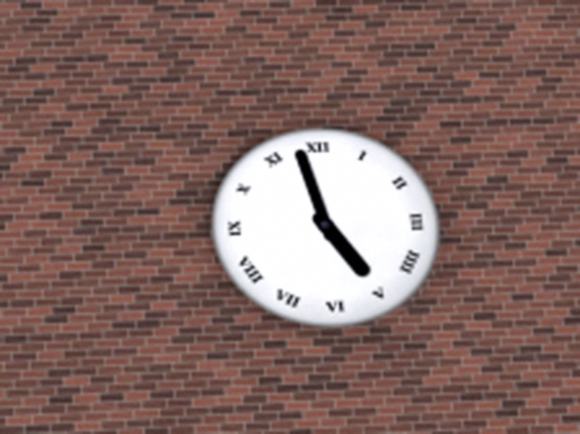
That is 4,58
